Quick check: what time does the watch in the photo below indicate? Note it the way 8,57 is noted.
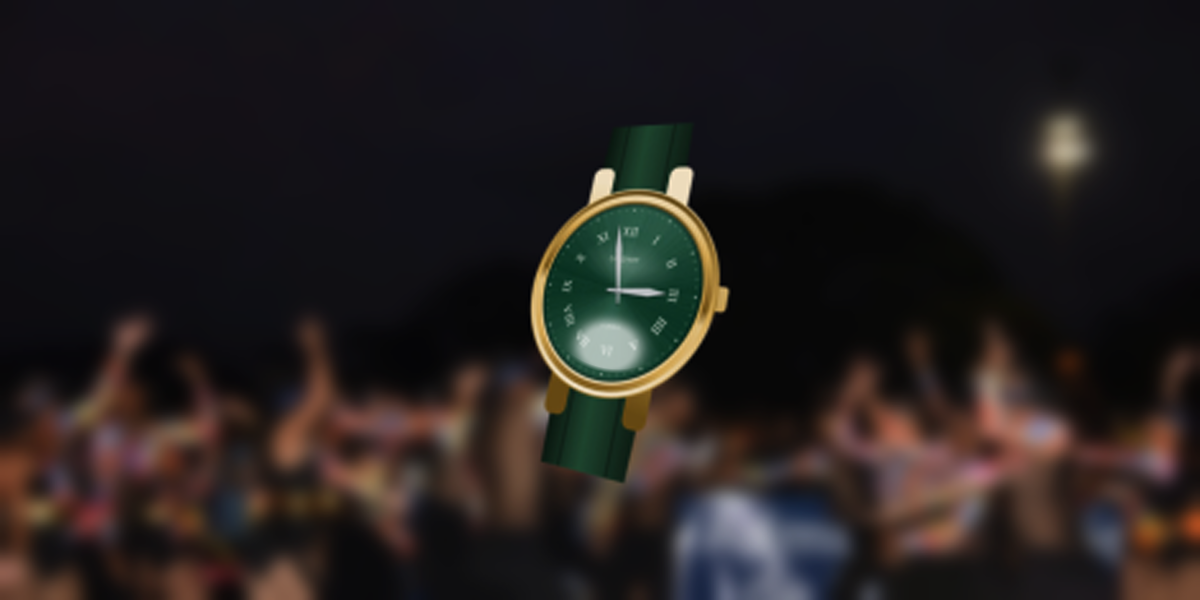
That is 2,58
